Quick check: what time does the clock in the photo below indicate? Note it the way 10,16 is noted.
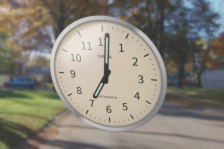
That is 7,01
